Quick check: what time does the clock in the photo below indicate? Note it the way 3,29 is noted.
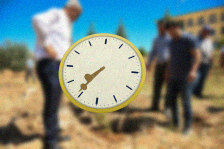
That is 7,36
